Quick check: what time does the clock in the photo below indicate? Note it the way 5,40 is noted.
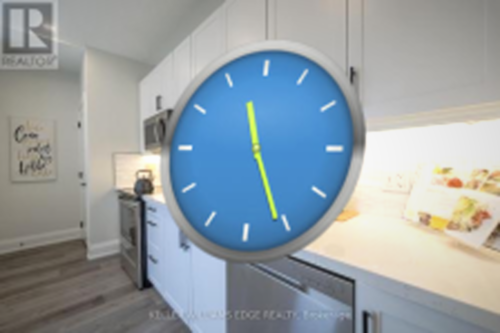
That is 11,26
